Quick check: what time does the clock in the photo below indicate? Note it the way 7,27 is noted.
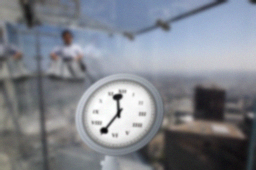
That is 11,35
